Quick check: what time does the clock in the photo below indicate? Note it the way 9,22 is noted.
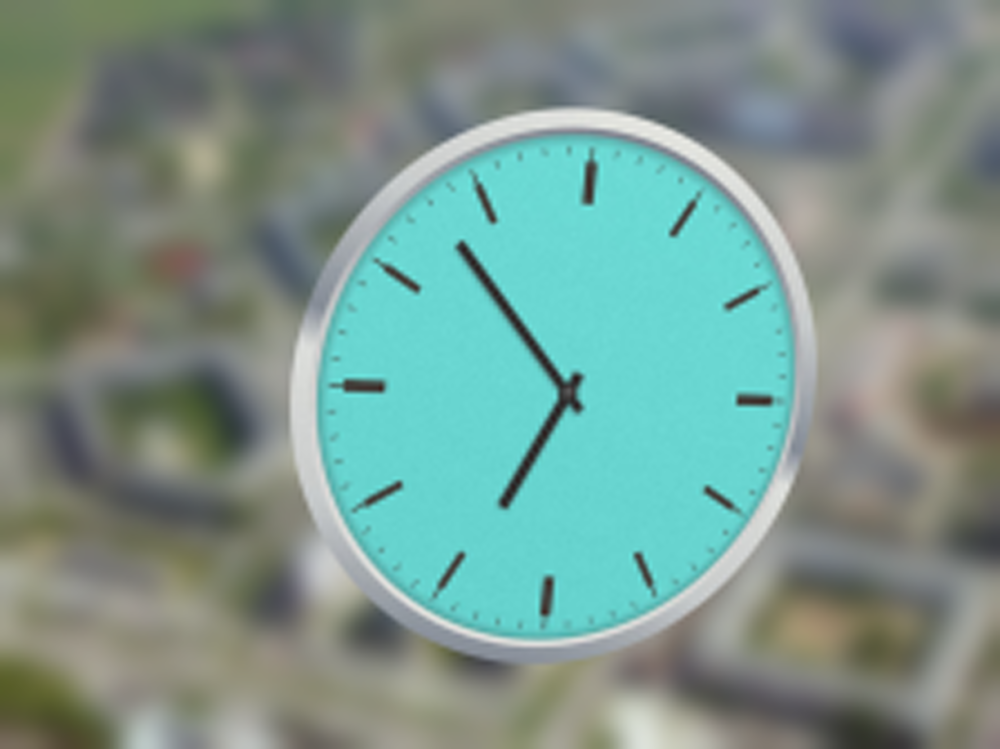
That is 6,53
